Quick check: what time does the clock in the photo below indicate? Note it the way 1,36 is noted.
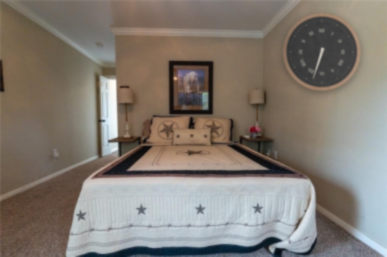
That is 6,33
